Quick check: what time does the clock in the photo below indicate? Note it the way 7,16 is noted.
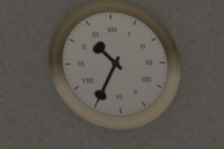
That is 10,35
